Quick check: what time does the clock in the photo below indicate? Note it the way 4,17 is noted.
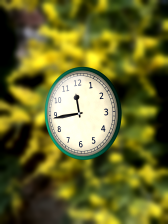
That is 11,44
